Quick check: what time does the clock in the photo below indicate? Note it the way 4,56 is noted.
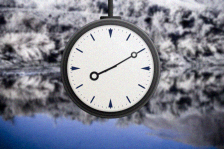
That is 8,10
